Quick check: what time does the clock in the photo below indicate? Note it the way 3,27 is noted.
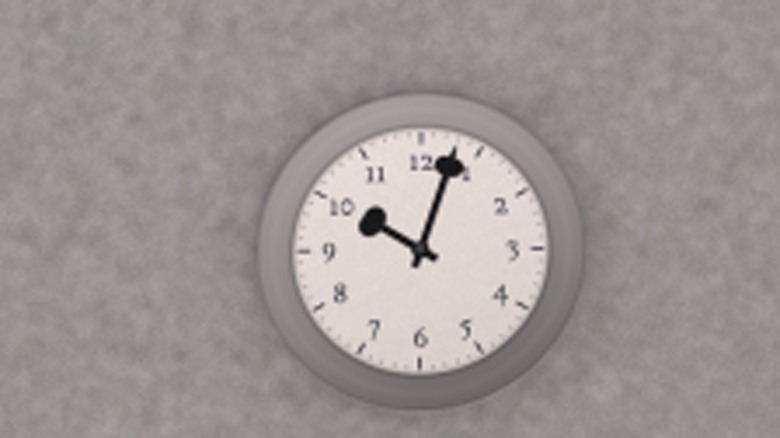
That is 10,03
